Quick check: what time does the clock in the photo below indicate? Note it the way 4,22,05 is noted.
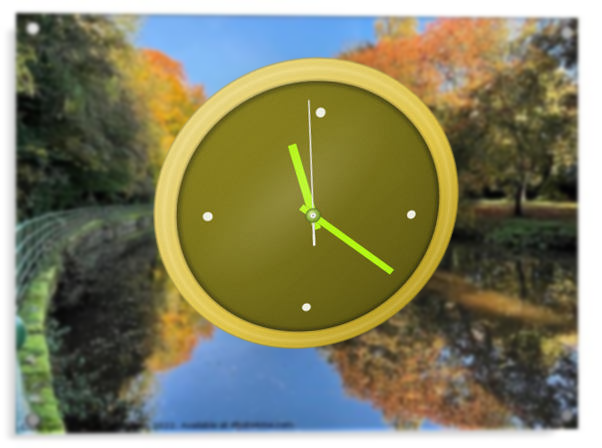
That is 11,20,59
